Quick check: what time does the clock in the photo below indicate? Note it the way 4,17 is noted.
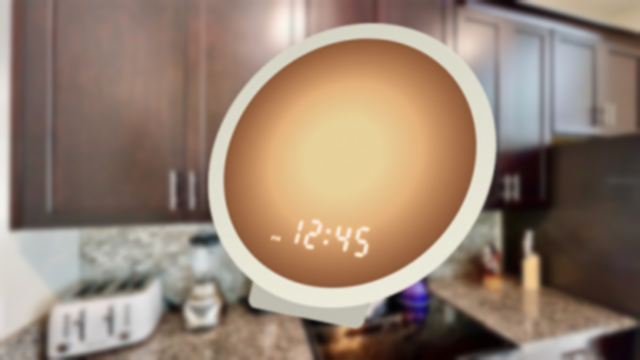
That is 12,45
